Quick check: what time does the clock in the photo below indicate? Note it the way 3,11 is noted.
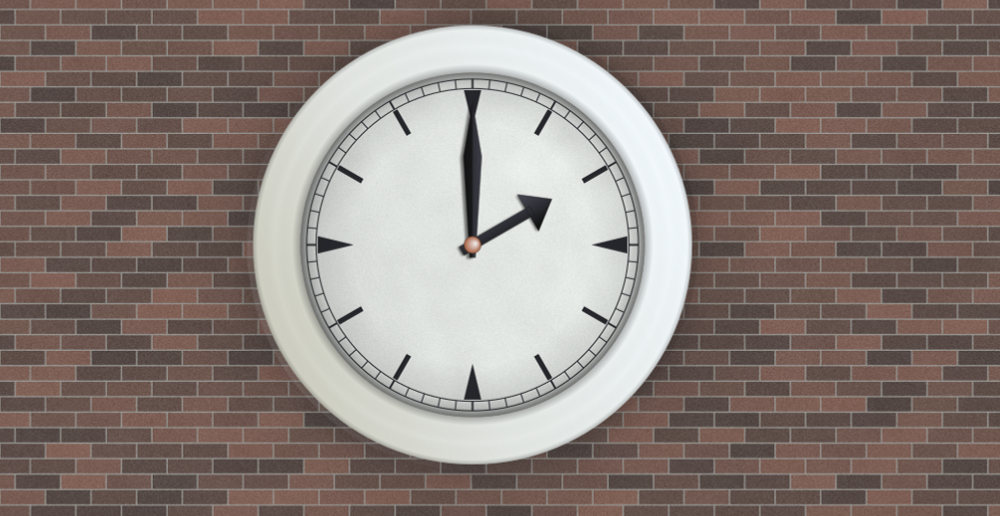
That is 2,00
